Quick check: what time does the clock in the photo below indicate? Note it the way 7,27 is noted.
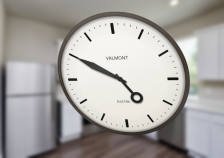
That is 4,50
